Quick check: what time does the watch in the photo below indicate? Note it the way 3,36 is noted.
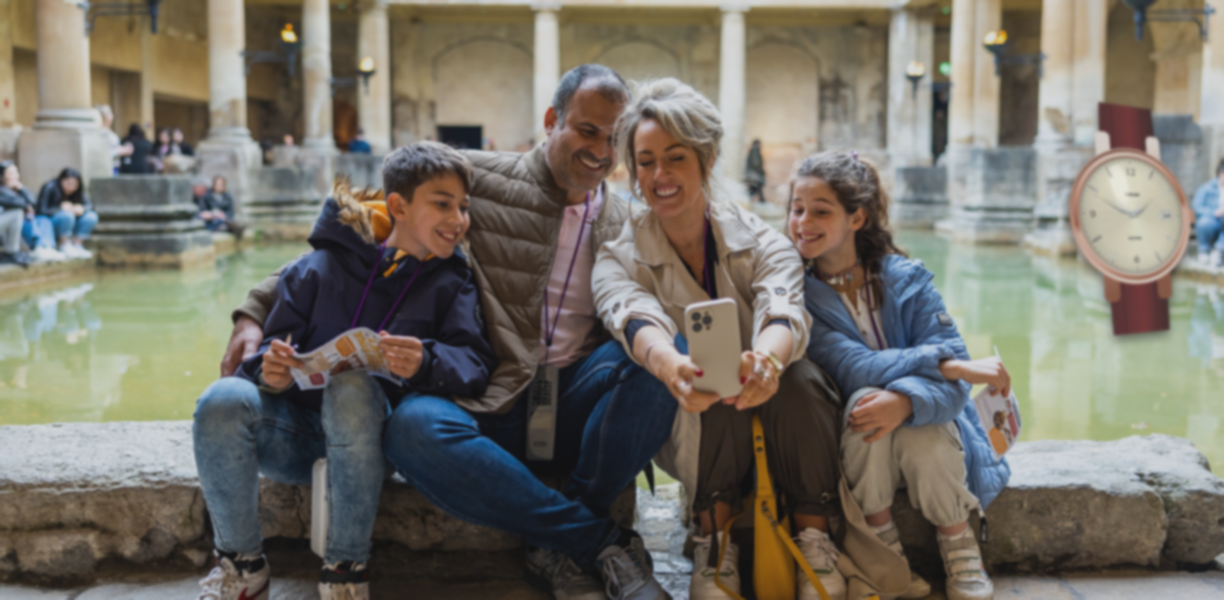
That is 1,49
